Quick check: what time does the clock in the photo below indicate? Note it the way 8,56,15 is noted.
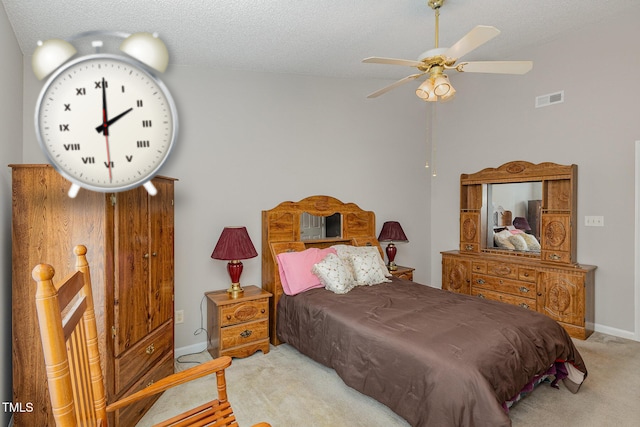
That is 2,00,30
